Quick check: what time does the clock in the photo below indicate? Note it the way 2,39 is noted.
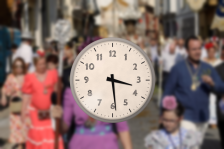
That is 3,29
